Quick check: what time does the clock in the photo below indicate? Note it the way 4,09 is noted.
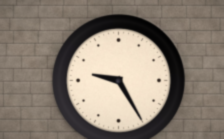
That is 9,25
